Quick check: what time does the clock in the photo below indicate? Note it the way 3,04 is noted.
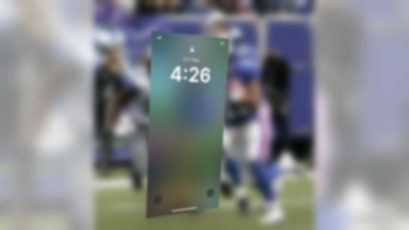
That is 4,26
